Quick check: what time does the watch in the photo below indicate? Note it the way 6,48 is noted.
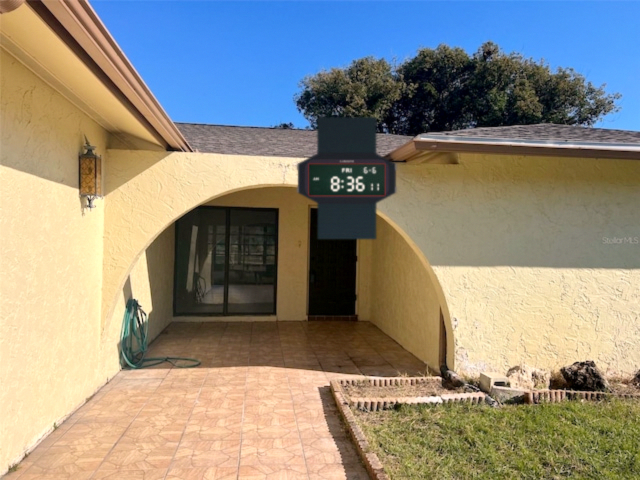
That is 8,36
